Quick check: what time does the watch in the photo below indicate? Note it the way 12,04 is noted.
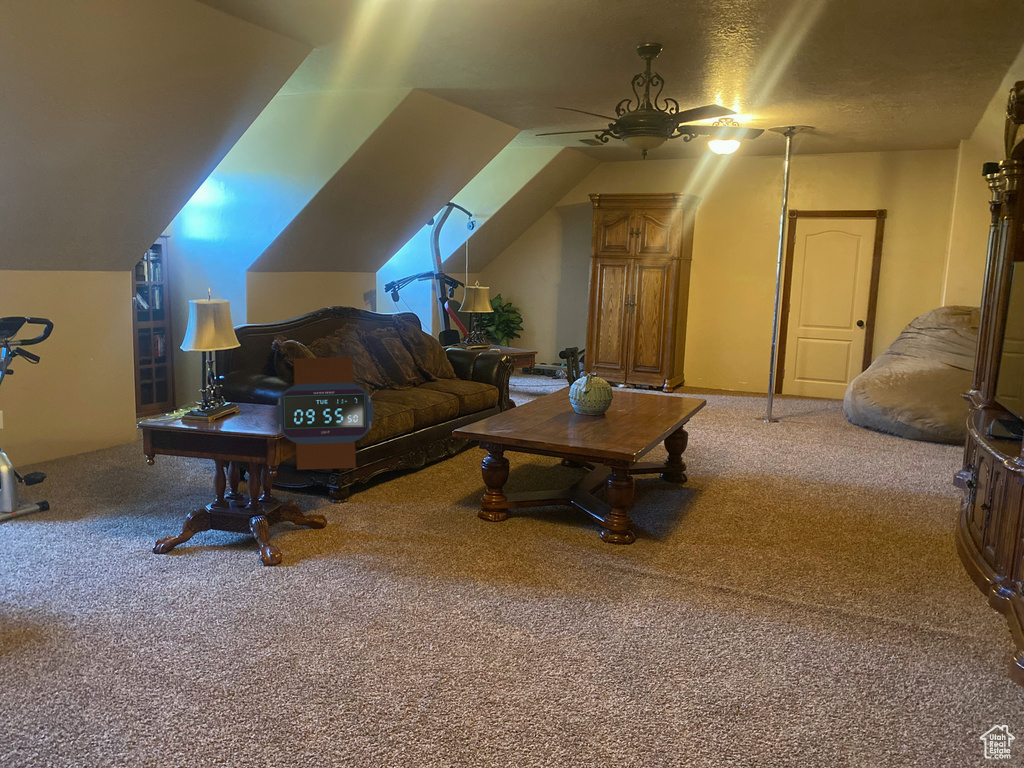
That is 9,55
